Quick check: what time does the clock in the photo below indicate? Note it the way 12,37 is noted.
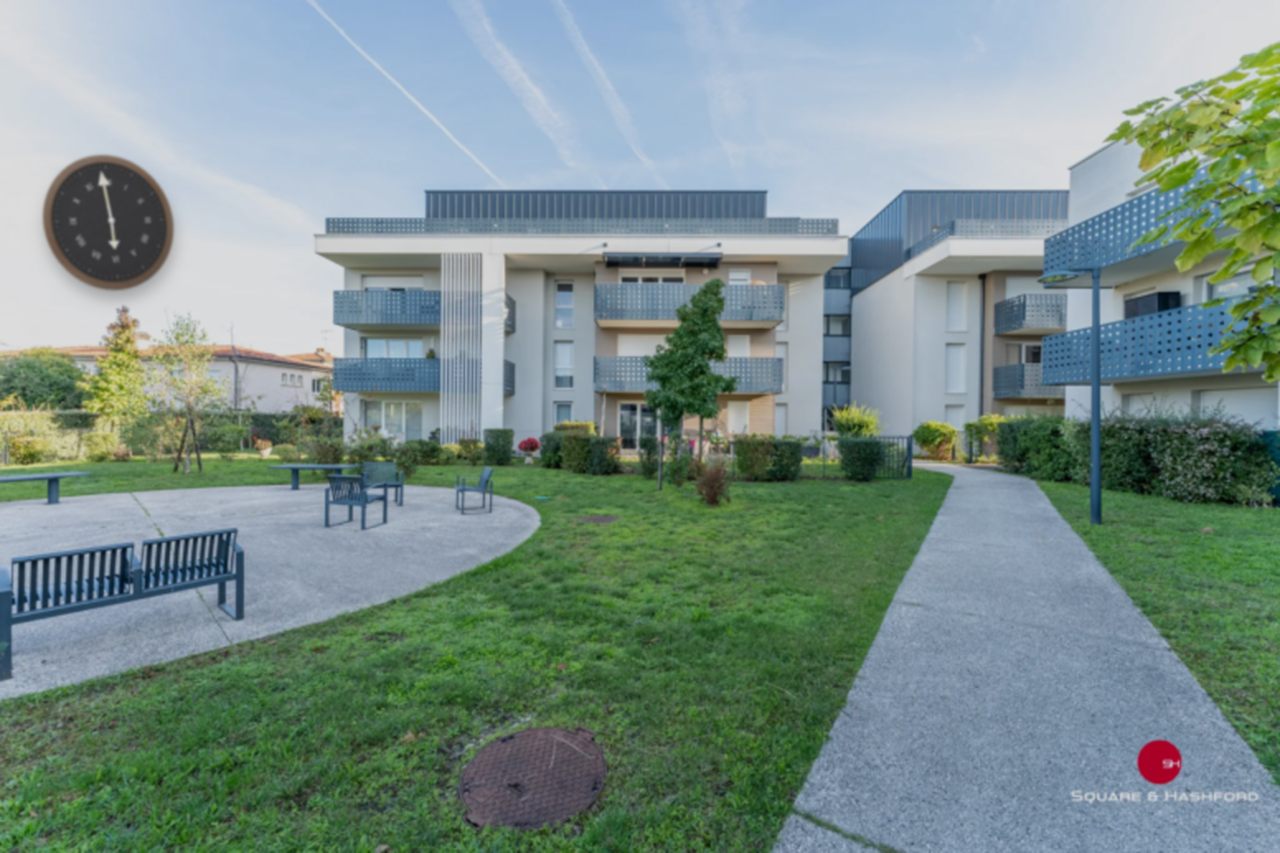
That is 5,59
